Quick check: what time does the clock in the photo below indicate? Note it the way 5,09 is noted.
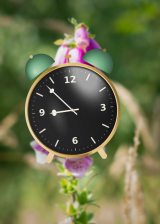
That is 8,53
